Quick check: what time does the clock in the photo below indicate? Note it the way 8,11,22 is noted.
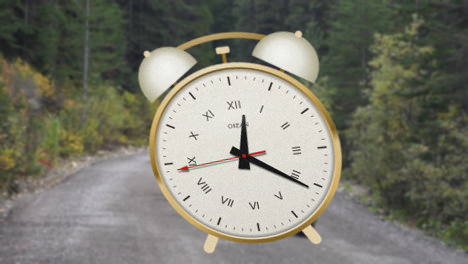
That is 12,20,44
